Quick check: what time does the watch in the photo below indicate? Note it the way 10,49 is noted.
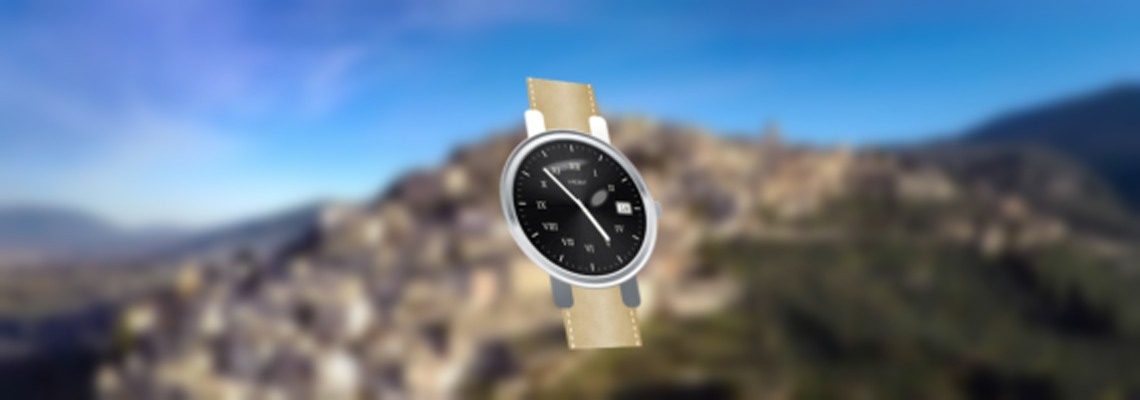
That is 4,53
